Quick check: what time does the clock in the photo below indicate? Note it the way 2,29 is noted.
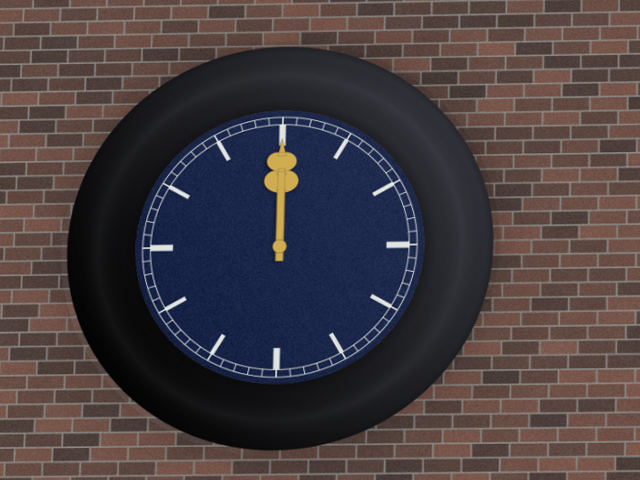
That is 12,00
